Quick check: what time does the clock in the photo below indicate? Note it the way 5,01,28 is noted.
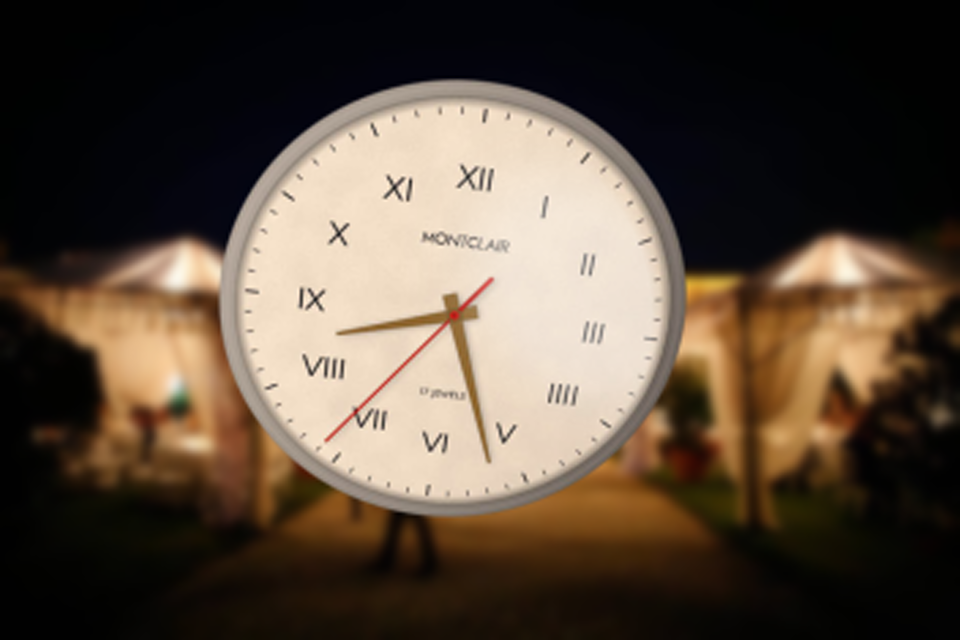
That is 8,26,36
